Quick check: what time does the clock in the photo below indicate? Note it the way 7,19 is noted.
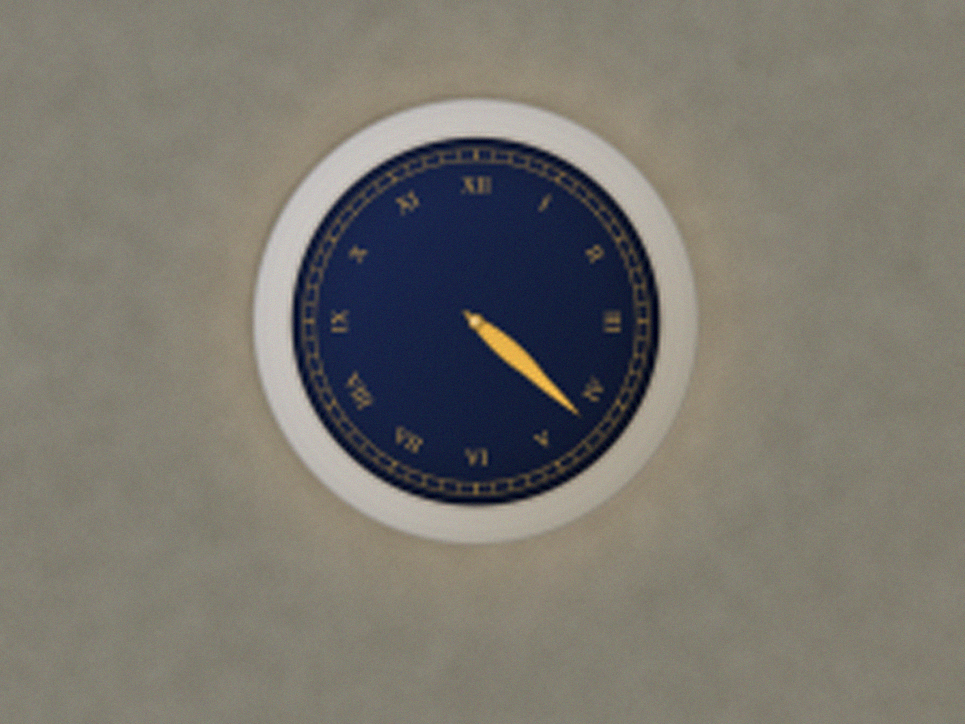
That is 4,22
